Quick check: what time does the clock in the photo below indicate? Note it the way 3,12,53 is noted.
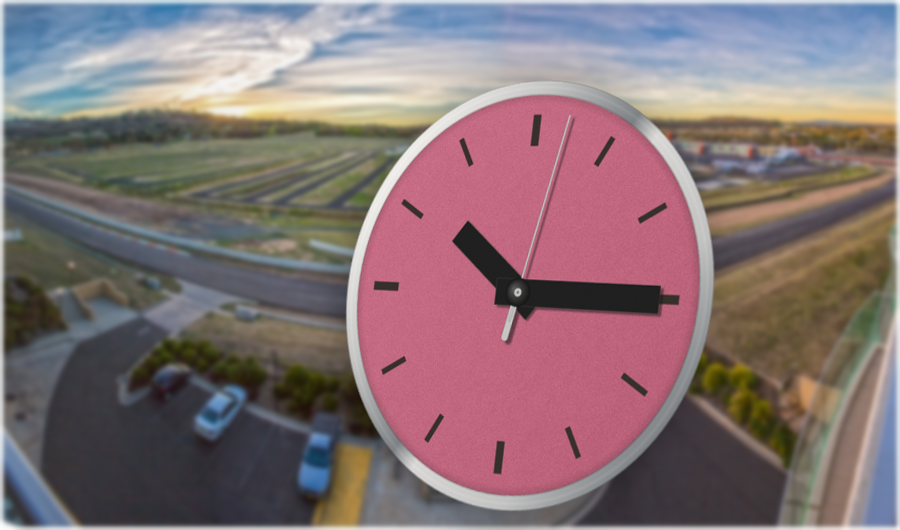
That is 10,15,02
